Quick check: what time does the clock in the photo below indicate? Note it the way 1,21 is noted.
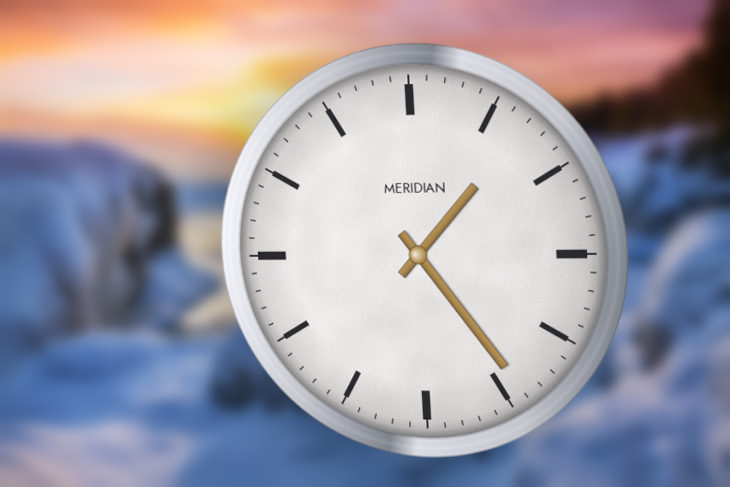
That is 1,24
